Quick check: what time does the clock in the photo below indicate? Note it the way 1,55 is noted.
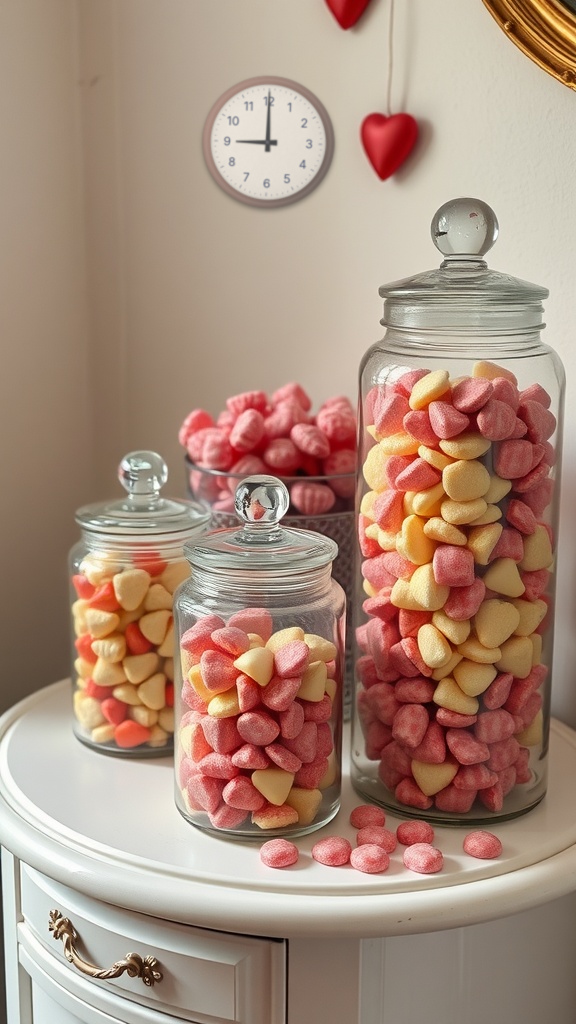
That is 9,00
